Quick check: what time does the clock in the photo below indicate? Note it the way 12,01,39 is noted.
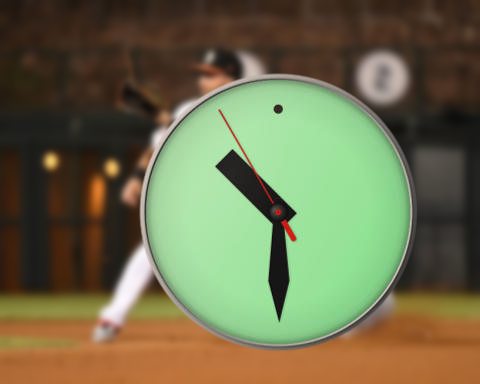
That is 10,29,55
